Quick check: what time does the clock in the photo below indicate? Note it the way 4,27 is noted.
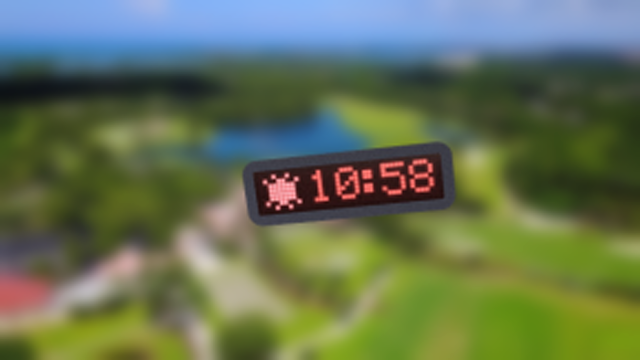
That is 10,58
